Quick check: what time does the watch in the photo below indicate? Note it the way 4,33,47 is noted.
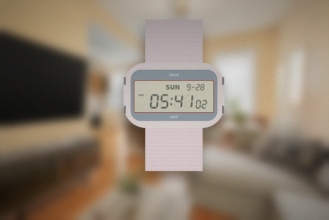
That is 5,41,02
